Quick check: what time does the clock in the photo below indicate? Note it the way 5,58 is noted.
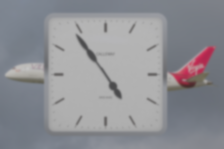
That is 4,54
